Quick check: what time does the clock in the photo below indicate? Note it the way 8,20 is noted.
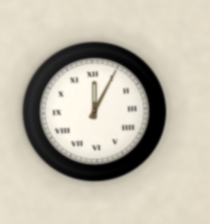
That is 12,05
